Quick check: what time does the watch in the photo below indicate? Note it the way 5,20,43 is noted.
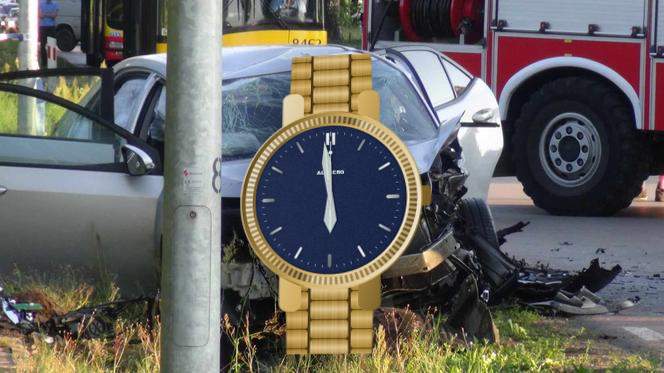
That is 5,59,00
